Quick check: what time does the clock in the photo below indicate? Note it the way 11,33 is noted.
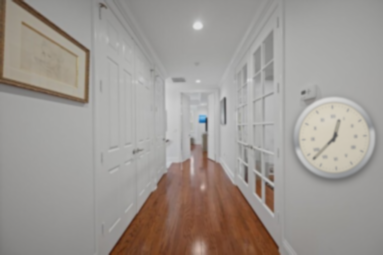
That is 12,38
